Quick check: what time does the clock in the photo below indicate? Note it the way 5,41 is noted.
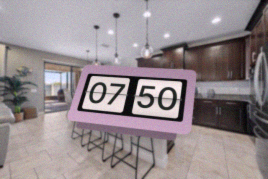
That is 7,50
